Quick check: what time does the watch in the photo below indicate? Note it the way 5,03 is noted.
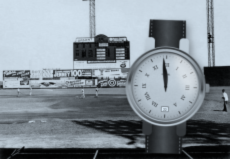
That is 11,59
